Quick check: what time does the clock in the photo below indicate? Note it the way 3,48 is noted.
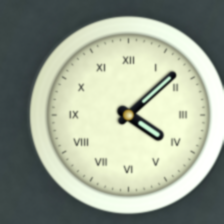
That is 4,08
